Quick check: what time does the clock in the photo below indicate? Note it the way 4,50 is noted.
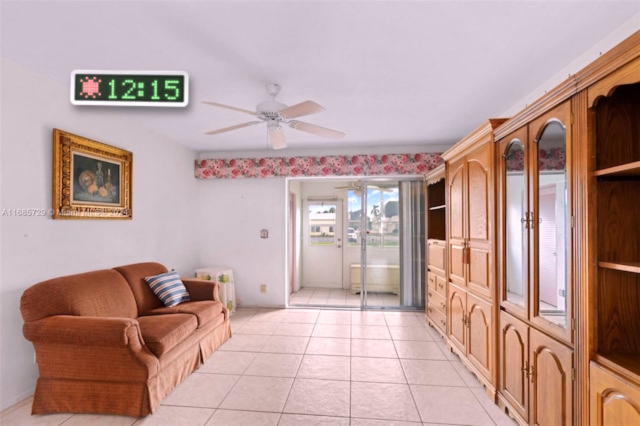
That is 12,15
